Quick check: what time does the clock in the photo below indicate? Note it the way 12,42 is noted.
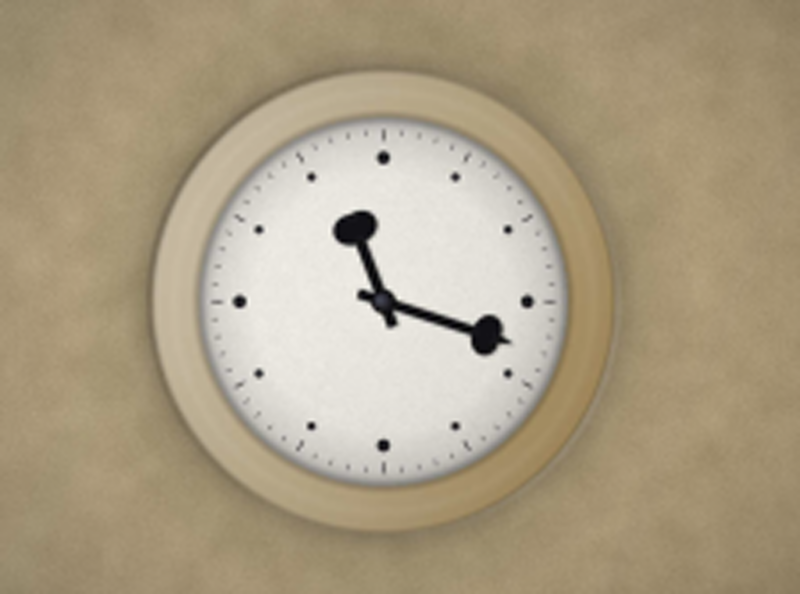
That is 11,18
